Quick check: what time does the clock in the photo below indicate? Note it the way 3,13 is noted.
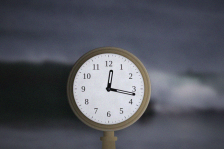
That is 12,17
